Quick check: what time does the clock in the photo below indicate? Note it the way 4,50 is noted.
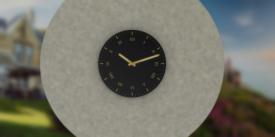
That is 10,12
